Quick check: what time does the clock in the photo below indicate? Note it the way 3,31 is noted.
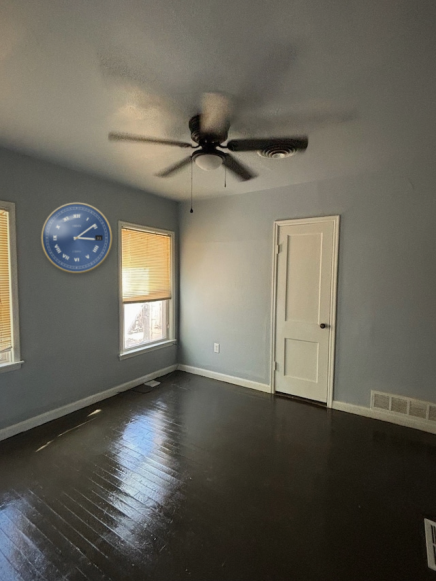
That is 3,09
